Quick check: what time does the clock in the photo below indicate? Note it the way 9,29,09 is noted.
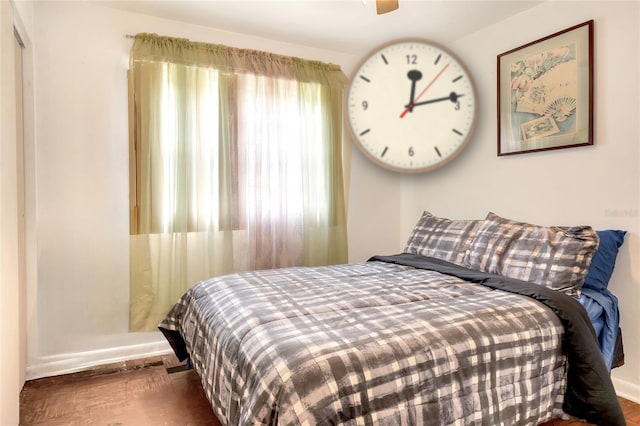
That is 12,13,07
